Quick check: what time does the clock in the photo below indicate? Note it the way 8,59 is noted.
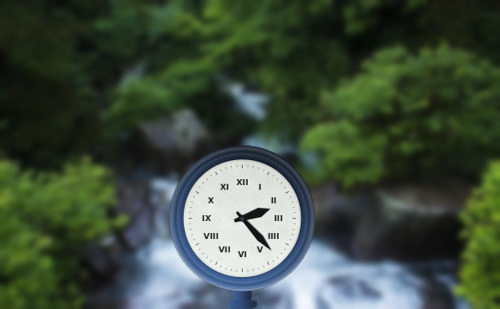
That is 2,23
